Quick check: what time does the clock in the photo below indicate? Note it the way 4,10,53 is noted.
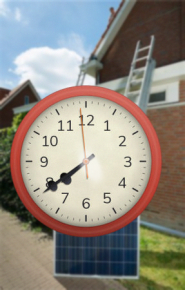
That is 7,38,59
